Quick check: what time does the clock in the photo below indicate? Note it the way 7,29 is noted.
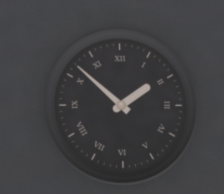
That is 1,52
